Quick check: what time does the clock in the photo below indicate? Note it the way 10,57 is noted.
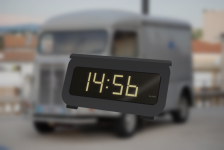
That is 14,56
